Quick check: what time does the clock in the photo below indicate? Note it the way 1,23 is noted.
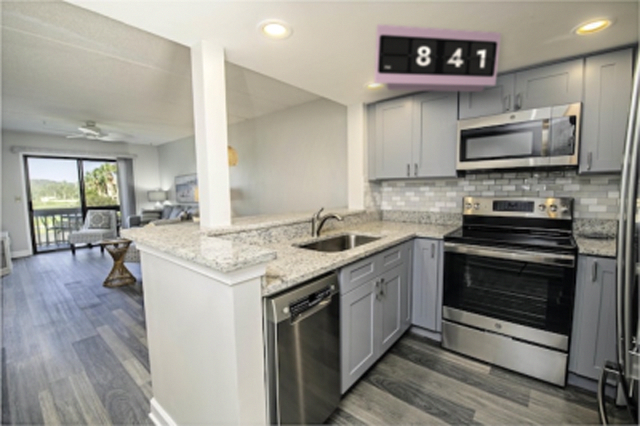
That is 8,41
